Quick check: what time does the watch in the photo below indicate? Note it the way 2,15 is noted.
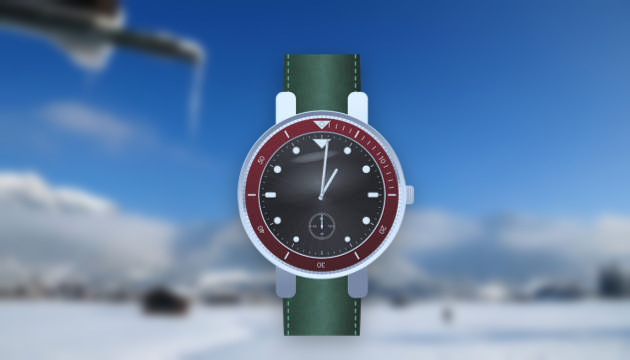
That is 1,01
